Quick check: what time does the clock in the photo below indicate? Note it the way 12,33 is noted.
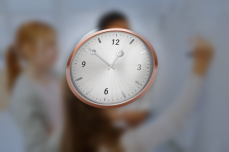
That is 12,51
